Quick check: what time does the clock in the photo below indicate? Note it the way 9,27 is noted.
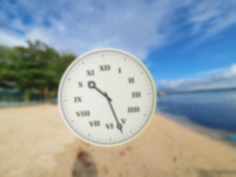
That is 10,27
